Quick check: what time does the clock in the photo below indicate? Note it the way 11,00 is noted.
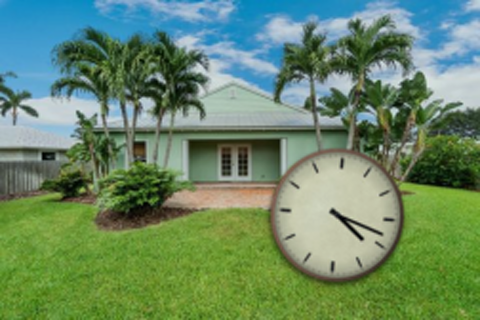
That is 4,18
